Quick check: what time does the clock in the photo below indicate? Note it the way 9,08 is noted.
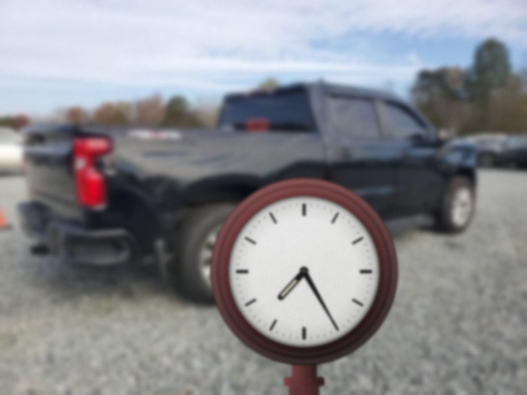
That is 7,25
